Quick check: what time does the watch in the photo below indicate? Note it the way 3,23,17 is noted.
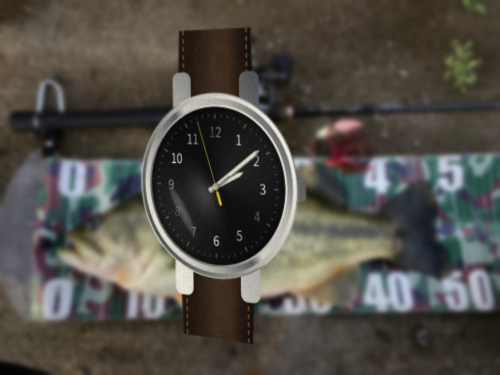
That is 2,08,57
